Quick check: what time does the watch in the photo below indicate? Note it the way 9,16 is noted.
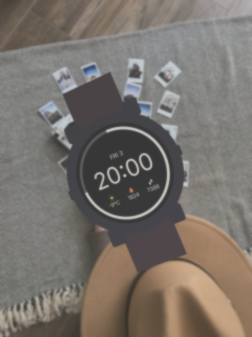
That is 20,00
